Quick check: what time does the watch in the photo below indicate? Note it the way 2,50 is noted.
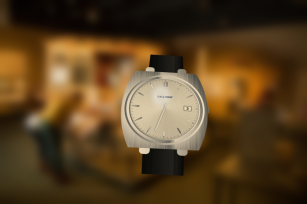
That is 6,33
